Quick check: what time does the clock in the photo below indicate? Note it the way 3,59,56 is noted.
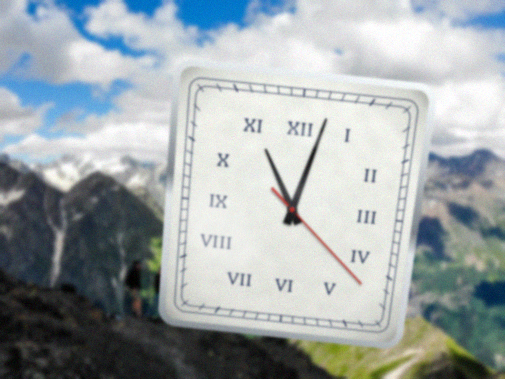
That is 11,02,22
